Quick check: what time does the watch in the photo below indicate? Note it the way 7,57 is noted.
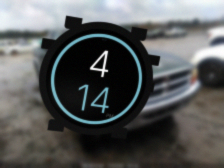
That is 4,14
